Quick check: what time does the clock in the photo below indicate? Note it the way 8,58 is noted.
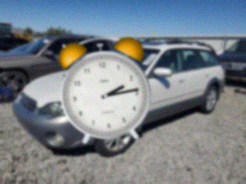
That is 2,14
